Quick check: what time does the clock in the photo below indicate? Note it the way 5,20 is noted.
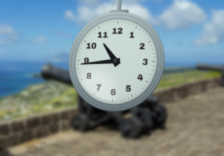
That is 10,44
